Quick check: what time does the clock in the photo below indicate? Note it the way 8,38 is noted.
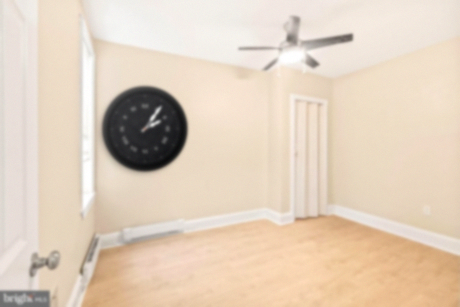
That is 2,06
